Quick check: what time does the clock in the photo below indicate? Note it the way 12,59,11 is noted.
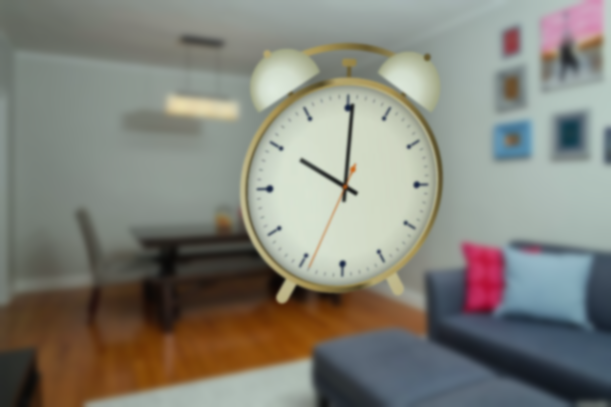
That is 10,00,34
